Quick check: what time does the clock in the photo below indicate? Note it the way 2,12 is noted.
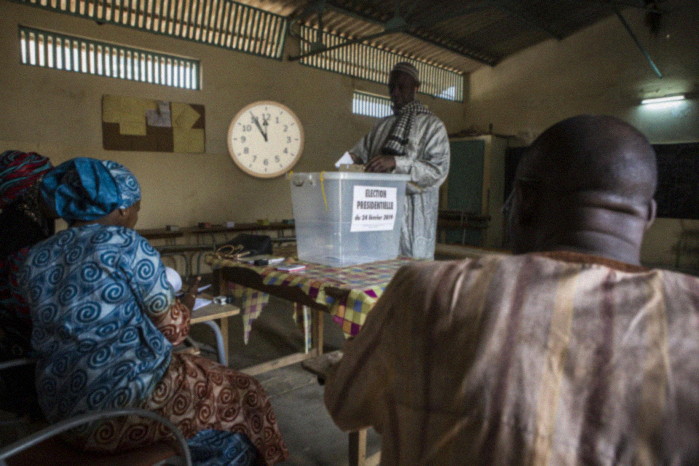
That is 11,55
